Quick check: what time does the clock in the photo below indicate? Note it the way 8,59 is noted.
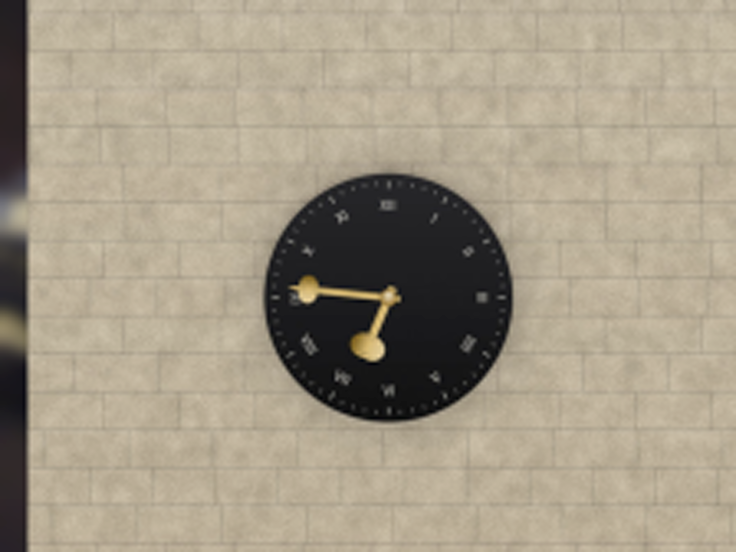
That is 6,46
